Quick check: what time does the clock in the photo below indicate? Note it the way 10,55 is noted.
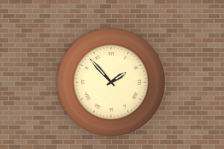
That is 1,53
